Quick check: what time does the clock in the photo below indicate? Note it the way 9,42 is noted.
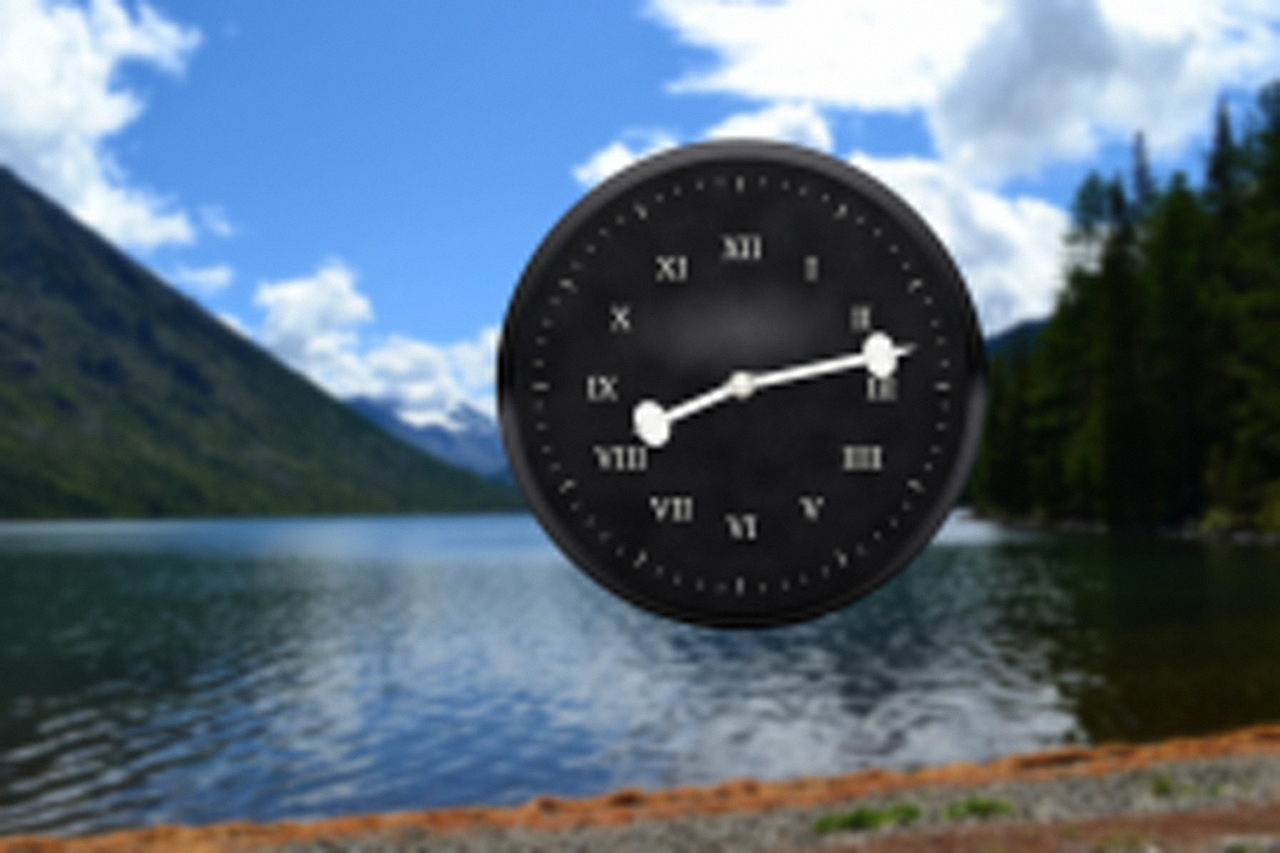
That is 8,13
